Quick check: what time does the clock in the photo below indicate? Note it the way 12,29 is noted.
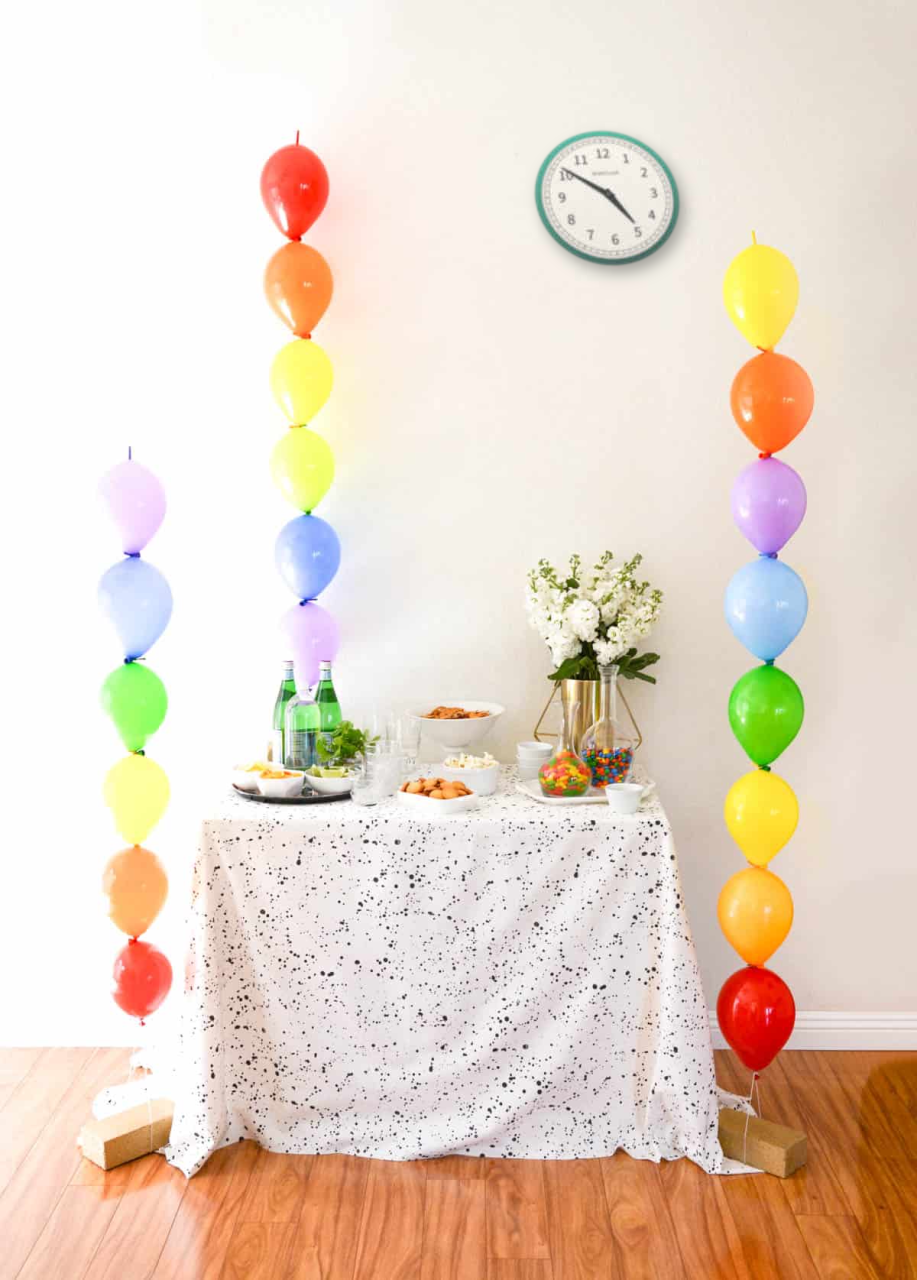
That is 4,51
